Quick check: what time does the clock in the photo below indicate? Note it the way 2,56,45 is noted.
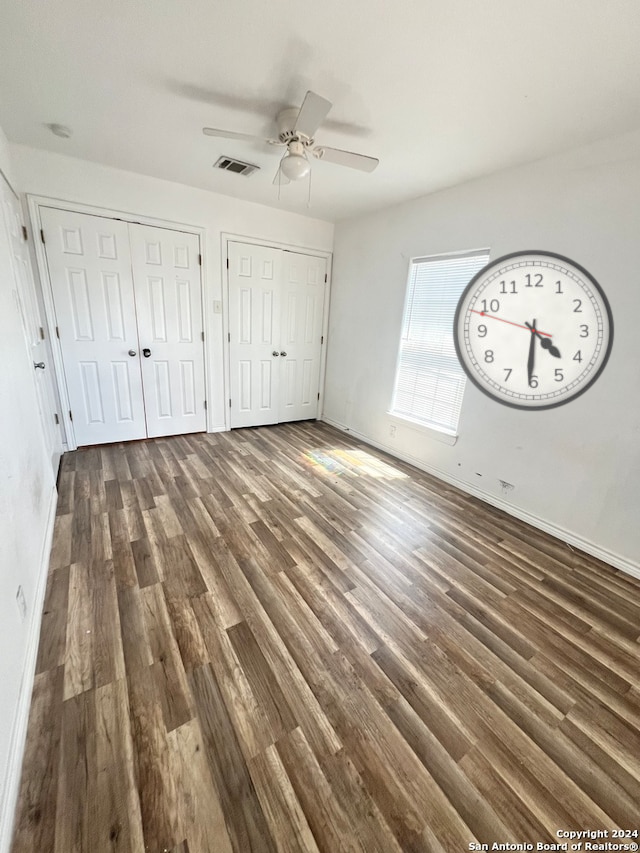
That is 4,30,48
